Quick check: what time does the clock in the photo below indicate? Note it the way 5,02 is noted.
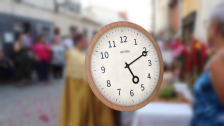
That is 5,11
